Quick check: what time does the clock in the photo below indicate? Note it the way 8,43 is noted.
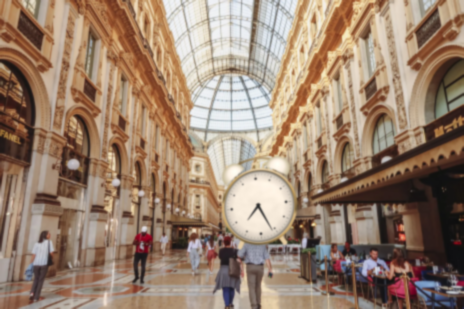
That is 7,26
